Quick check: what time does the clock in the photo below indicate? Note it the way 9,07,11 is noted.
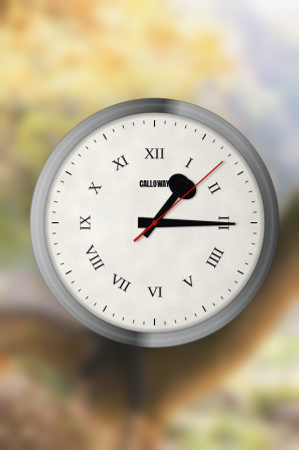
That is 1,15,08
